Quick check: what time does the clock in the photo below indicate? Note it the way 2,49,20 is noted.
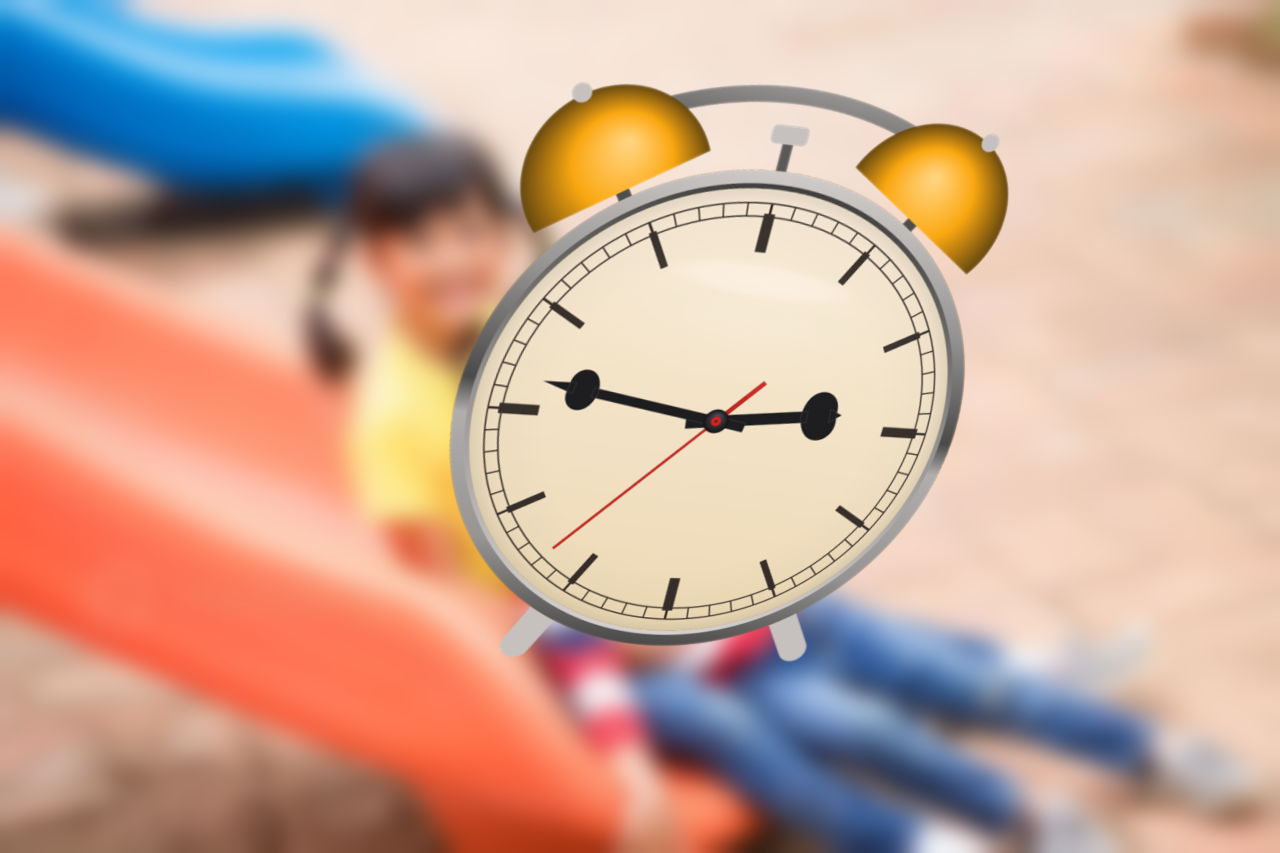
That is 2,46,37
